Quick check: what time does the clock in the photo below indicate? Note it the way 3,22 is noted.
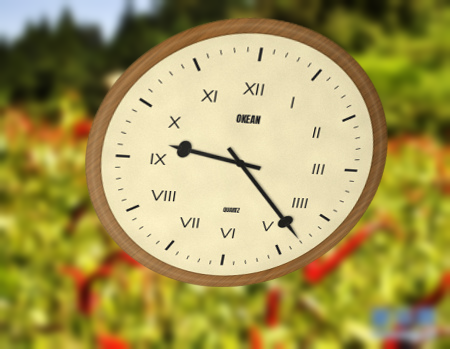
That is 9,23
